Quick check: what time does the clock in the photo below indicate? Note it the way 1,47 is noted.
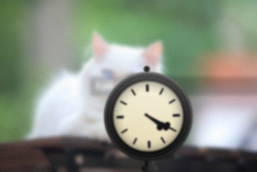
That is 4,20
